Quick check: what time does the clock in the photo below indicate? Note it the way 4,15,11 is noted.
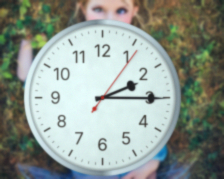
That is 2,15,06
